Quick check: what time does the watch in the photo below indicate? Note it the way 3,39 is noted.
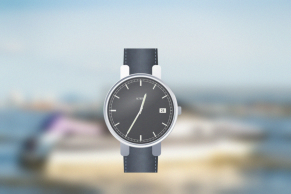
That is 12,35
